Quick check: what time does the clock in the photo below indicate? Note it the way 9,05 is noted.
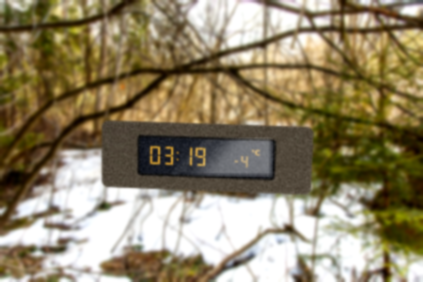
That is 3,19
